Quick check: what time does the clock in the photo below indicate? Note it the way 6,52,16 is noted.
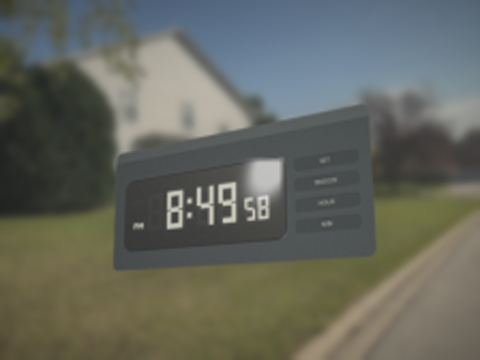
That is 8,49,58
